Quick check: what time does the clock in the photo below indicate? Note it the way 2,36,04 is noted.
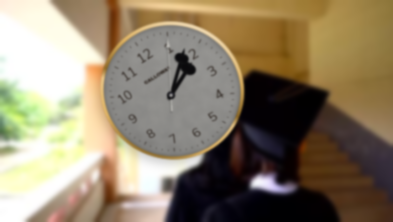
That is 2,08,05
